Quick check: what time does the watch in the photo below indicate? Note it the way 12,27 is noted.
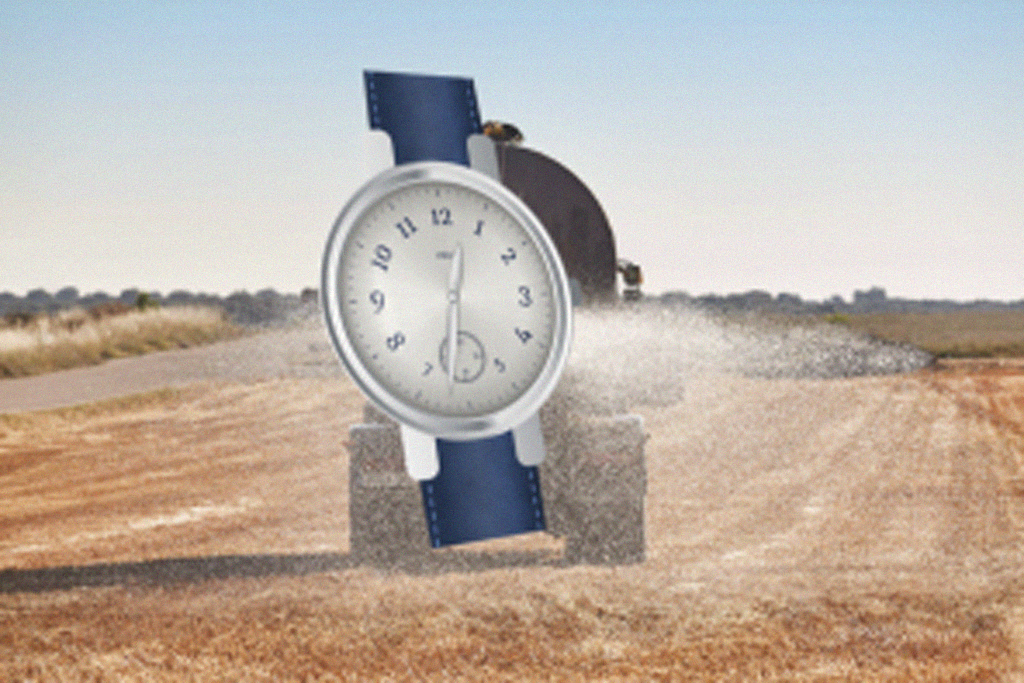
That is 12,32
